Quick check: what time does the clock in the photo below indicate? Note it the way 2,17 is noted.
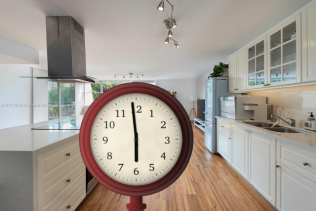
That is 5,59
